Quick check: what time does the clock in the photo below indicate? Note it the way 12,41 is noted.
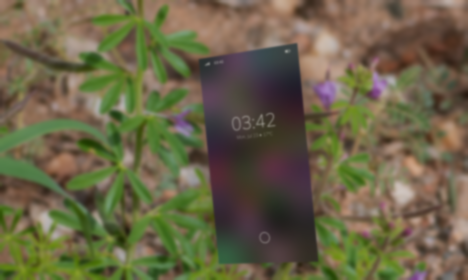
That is 3,42
